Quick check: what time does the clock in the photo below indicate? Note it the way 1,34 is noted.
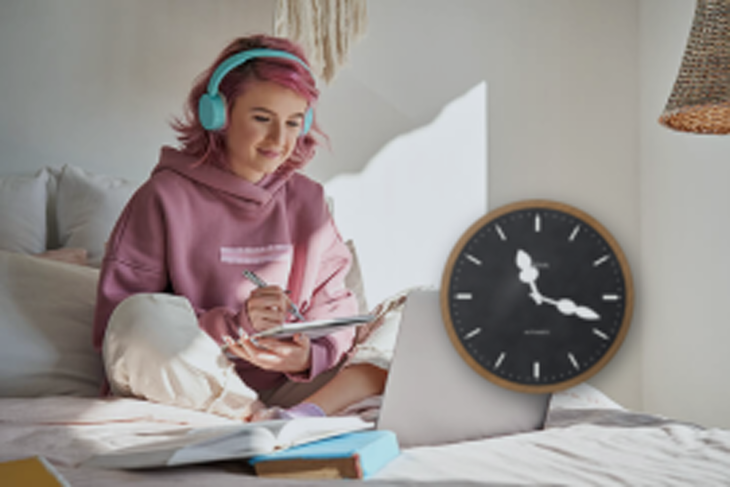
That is 11,18
